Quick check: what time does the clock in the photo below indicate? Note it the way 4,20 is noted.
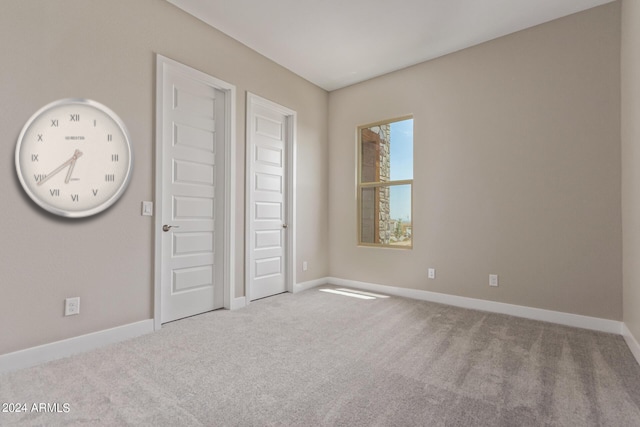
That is 6,39
